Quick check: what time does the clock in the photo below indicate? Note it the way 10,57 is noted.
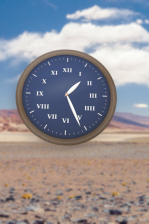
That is 1,26
